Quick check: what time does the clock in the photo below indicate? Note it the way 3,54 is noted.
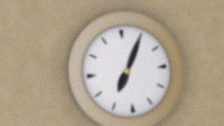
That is 7,05
